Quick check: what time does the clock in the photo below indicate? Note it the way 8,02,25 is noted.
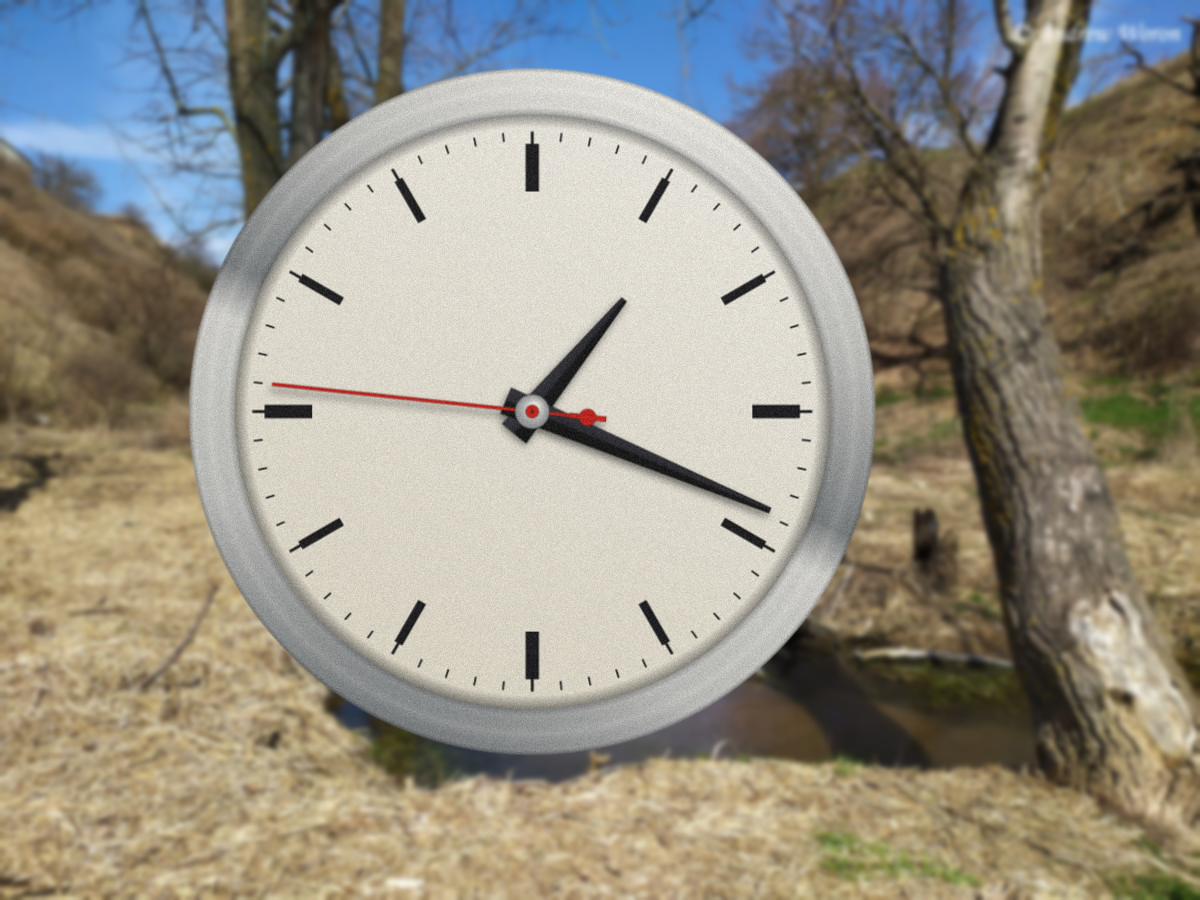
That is 1,18,46
